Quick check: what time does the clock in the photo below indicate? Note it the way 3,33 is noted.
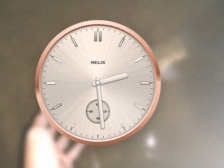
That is 2,29
